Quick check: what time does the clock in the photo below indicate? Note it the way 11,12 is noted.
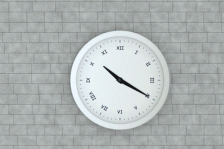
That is 10,20
